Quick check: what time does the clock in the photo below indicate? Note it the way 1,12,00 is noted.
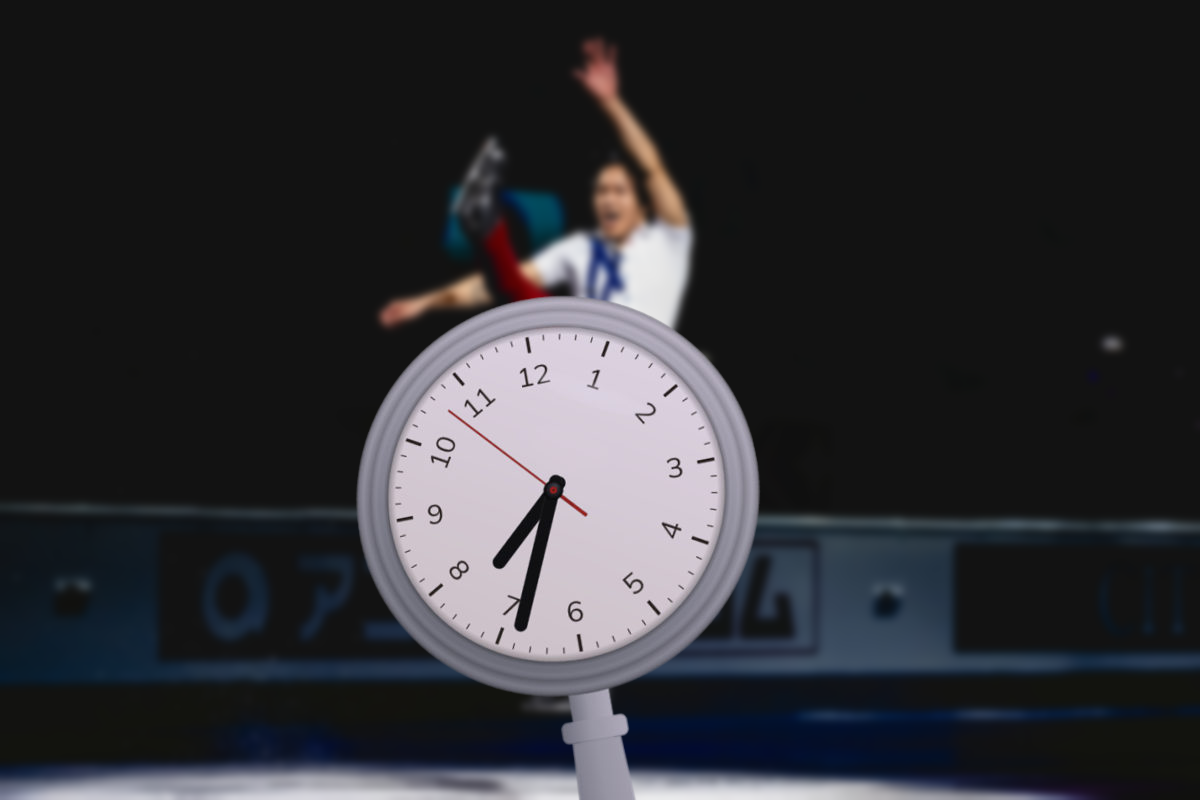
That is 7,33,53
